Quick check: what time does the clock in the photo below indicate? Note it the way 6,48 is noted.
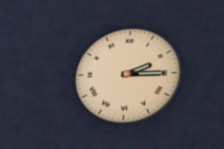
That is 2,15
